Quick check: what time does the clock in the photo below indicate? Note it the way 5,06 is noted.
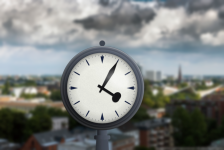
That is 4,05
